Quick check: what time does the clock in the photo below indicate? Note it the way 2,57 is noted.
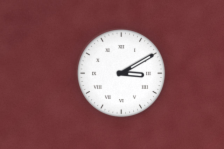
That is 3,10
